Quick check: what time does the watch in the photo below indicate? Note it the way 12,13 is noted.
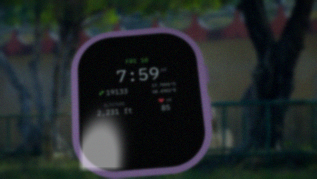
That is 7,59
